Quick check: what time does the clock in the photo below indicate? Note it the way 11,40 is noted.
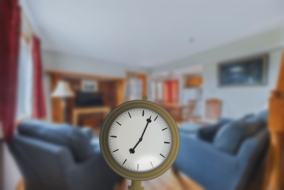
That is 7,03
